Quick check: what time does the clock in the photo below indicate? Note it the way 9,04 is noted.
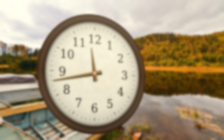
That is 11,43
